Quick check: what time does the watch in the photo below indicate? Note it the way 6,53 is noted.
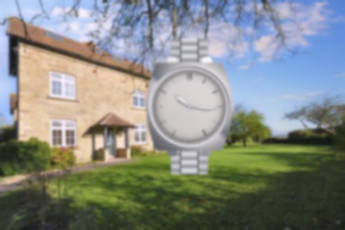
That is 10,16
